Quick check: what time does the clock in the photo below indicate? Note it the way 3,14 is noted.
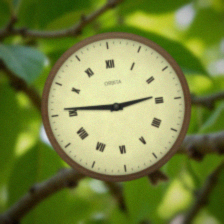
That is 2,46
